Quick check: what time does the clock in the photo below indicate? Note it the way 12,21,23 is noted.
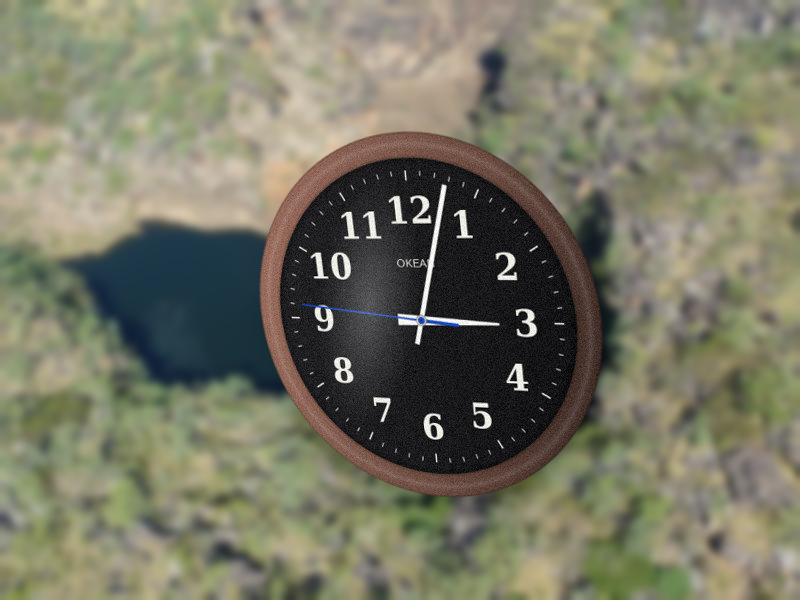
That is 3,02,46
